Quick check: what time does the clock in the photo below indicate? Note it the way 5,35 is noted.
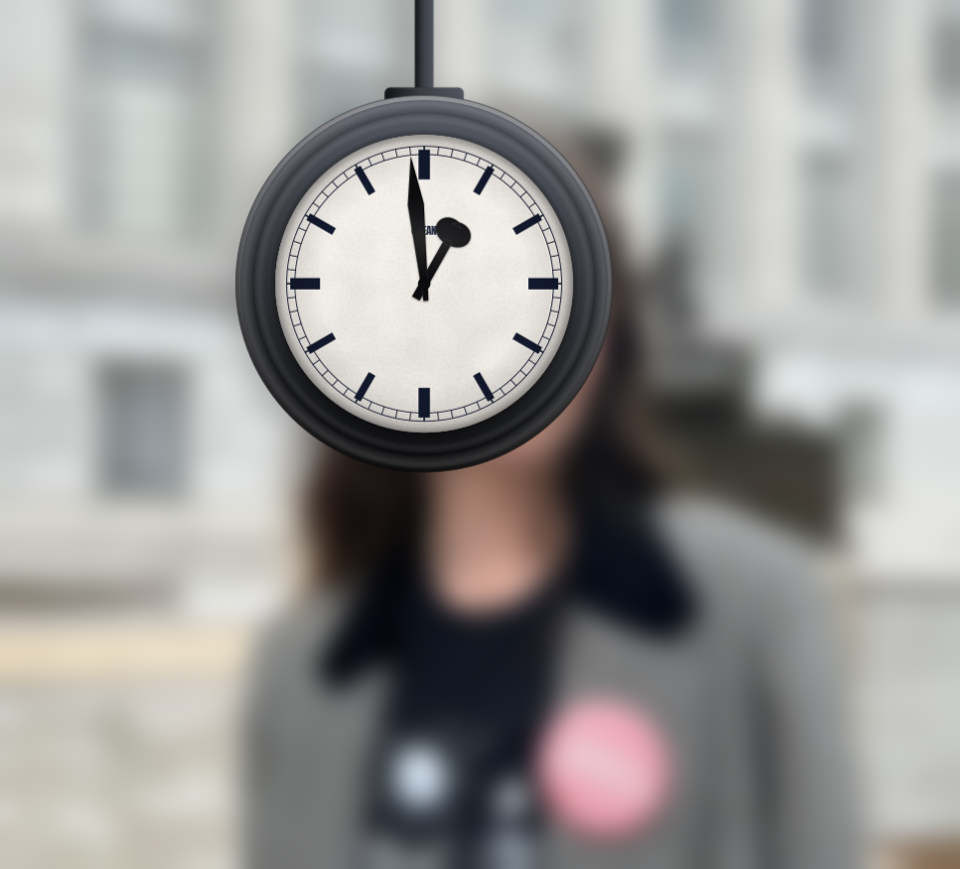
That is 12,59
